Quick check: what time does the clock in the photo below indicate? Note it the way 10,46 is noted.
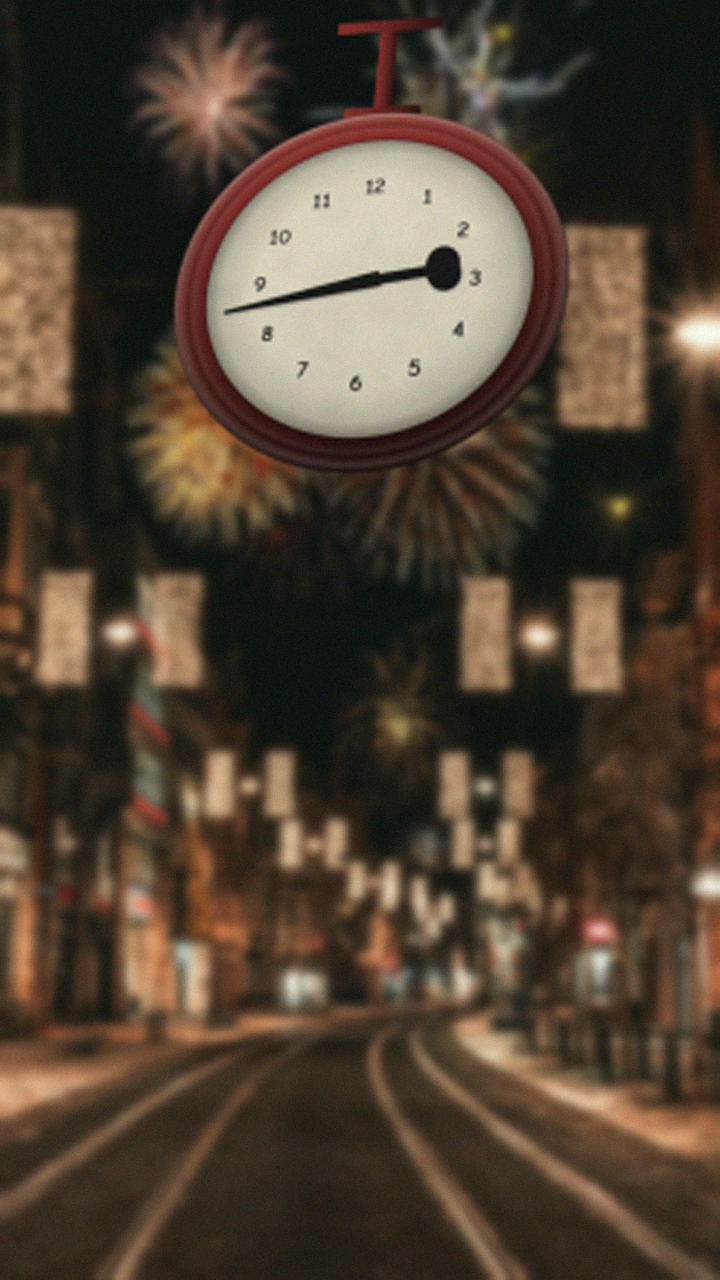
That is 2,43
